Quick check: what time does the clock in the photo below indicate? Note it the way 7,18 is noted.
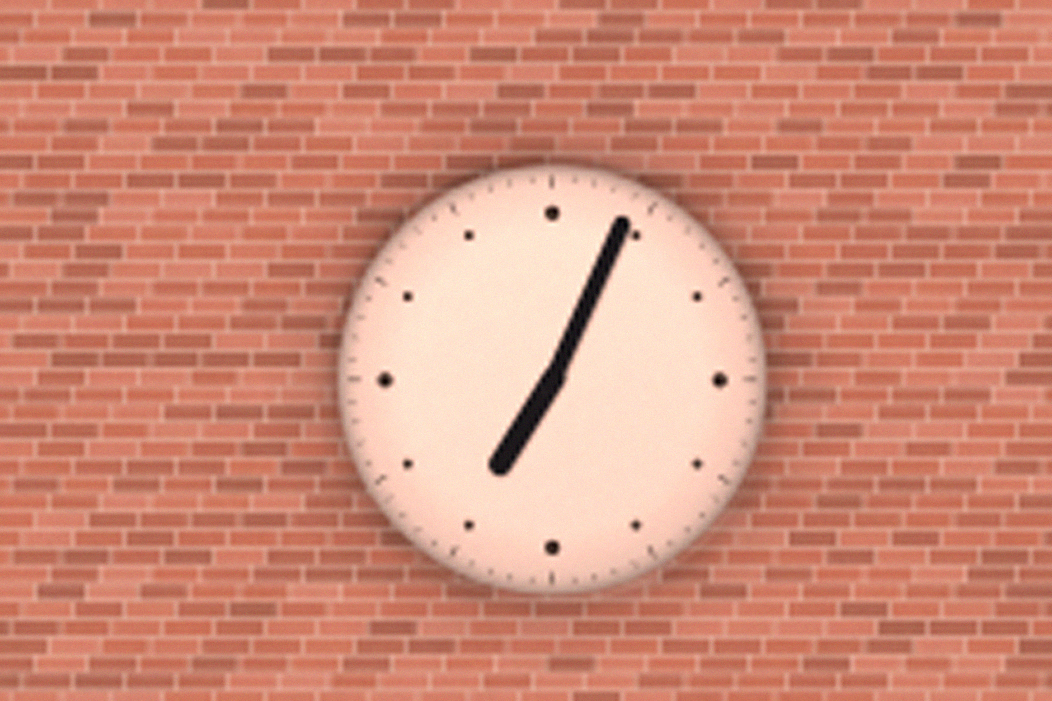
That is 7,04
